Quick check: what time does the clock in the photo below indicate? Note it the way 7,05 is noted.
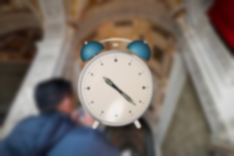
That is 10,22
